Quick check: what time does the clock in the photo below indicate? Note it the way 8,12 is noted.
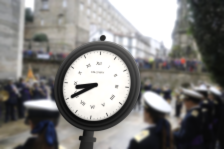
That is 8,40
